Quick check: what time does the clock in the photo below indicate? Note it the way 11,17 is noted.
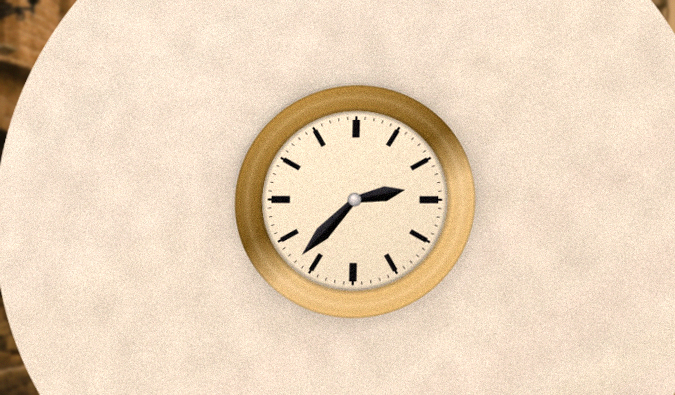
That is 2,37
